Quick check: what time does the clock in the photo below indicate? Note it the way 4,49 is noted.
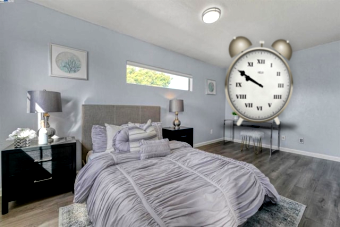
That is 9,50
